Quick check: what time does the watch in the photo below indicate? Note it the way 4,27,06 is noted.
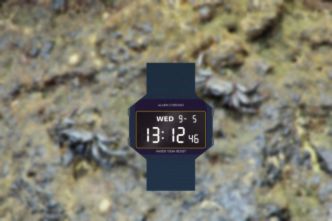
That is 13,12,46
